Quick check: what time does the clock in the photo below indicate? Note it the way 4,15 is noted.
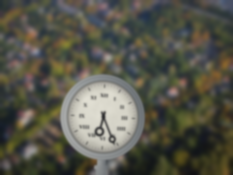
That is 6,26
